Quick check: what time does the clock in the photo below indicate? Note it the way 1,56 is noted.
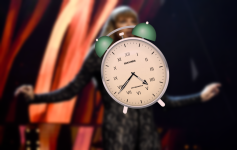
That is 4,39
